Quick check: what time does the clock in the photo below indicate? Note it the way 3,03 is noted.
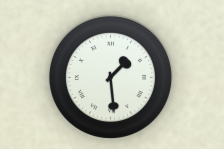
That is 1,29
